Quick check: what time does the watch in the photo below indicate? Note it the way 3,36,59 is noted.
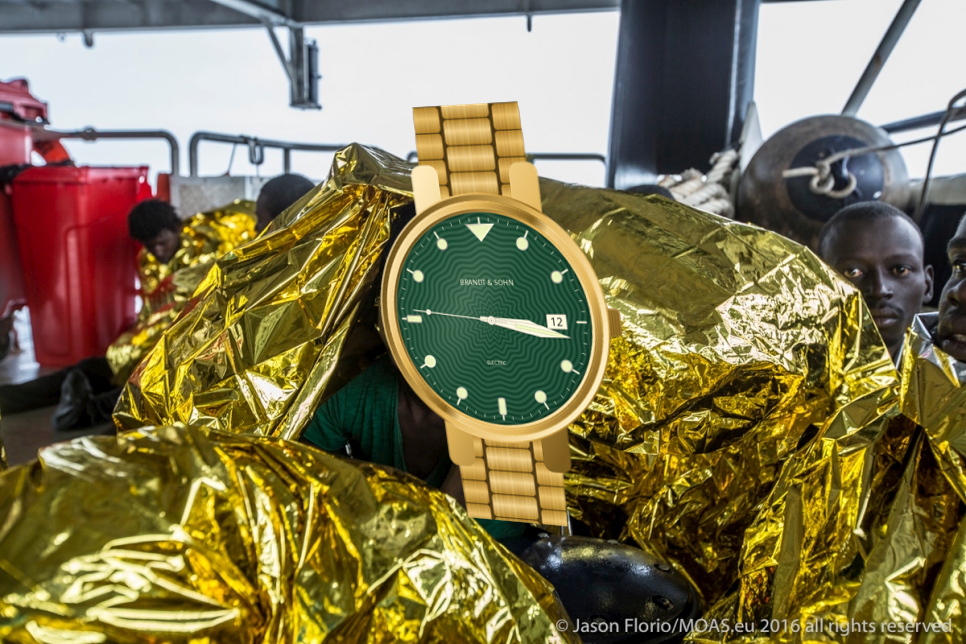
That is 3,16,46
